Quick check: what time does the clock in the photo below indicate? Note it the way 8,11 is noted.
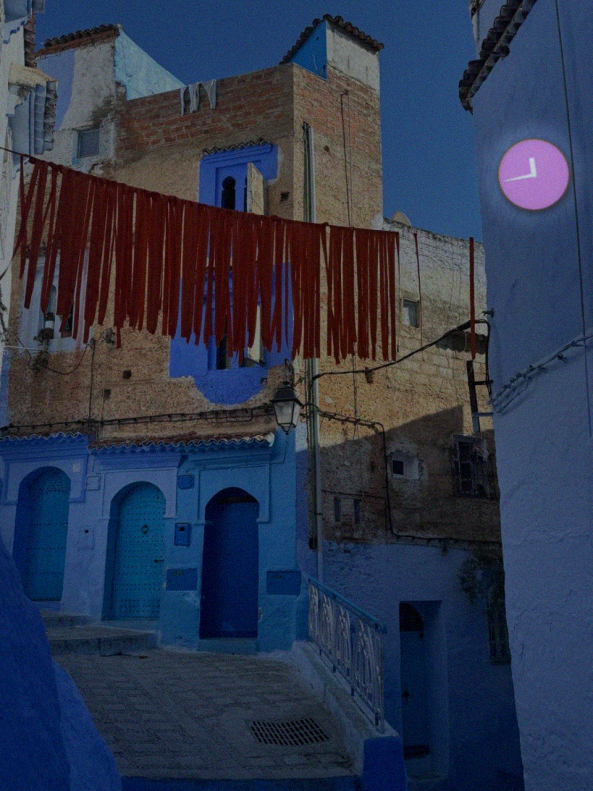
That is 11,43
